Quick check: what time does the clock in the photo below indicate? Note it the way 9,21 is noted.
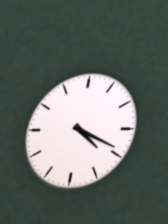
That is 4,19
